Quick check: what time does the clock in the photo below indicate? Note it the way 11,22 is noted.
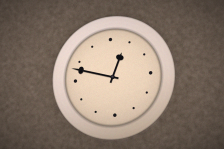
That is 12,48
